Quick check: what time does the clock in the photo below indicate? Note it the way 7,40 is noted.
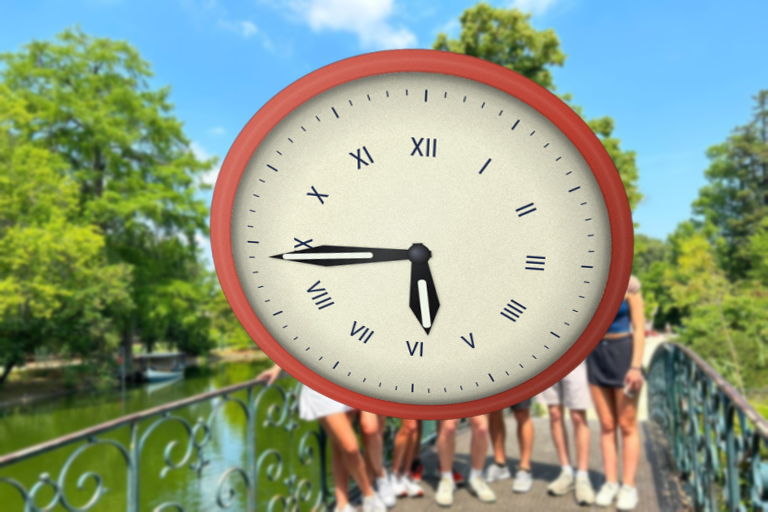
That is 5,44
